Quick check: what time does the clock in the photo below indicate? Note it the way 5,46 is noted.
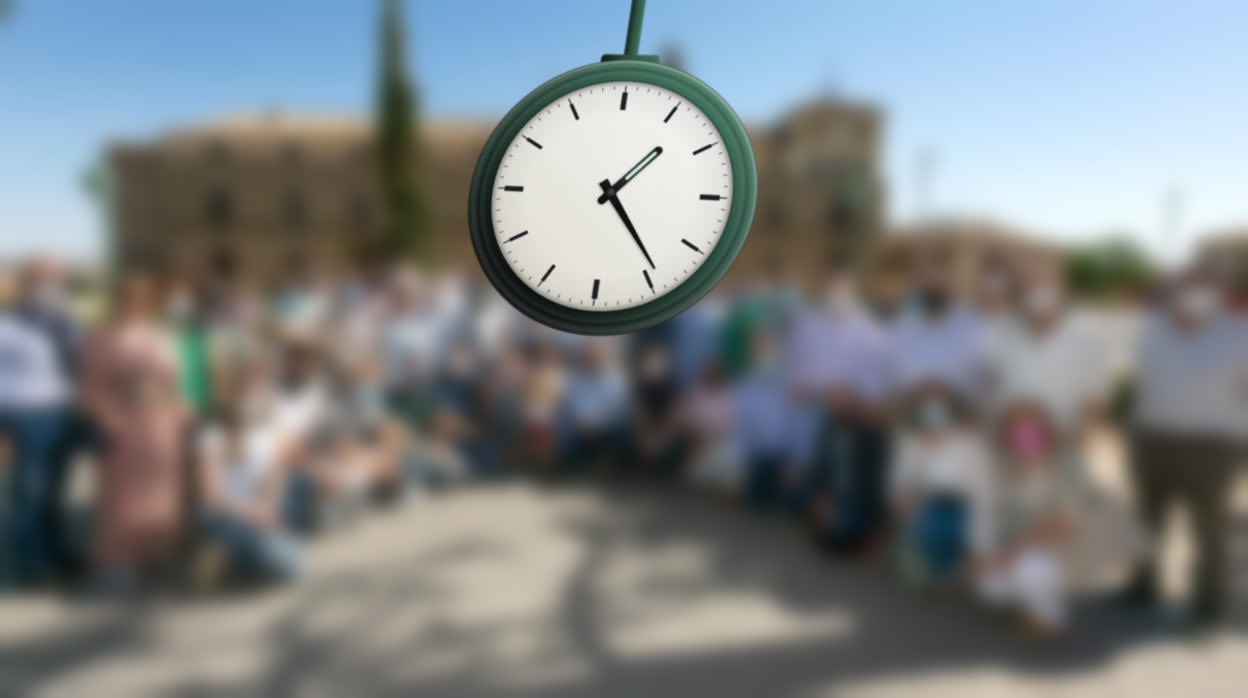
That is 1,24
